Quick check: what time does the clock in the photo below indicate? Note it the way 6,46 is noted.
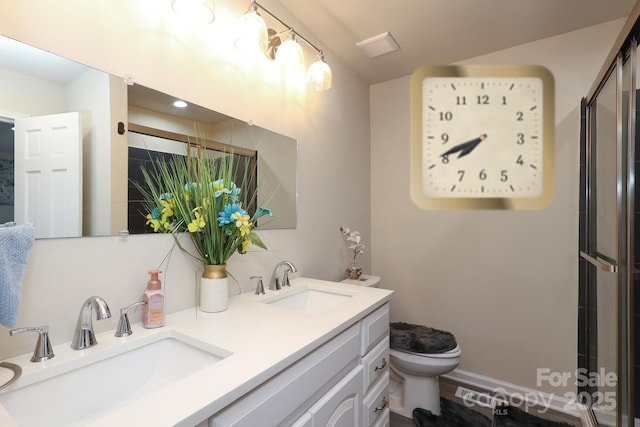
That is 7,41
